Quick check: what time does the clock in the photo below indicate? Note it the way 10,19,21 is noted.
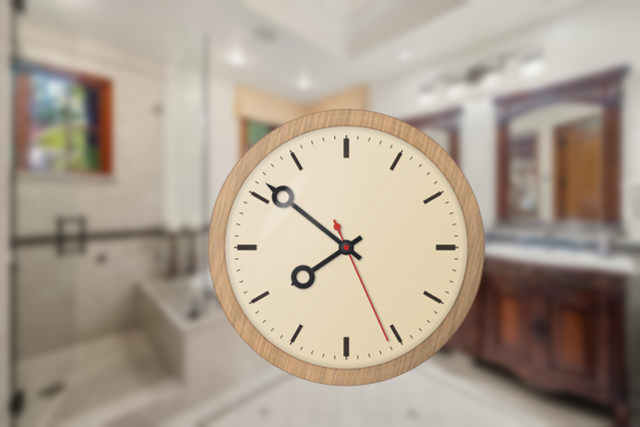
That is 7,51,26
